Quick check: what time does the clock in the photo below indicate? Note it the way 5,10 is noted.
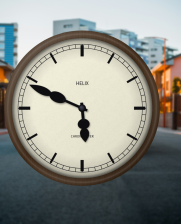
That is 5,49
